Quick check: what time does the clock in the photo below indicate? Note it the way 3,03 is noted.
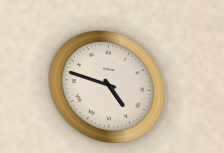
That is 4,47
